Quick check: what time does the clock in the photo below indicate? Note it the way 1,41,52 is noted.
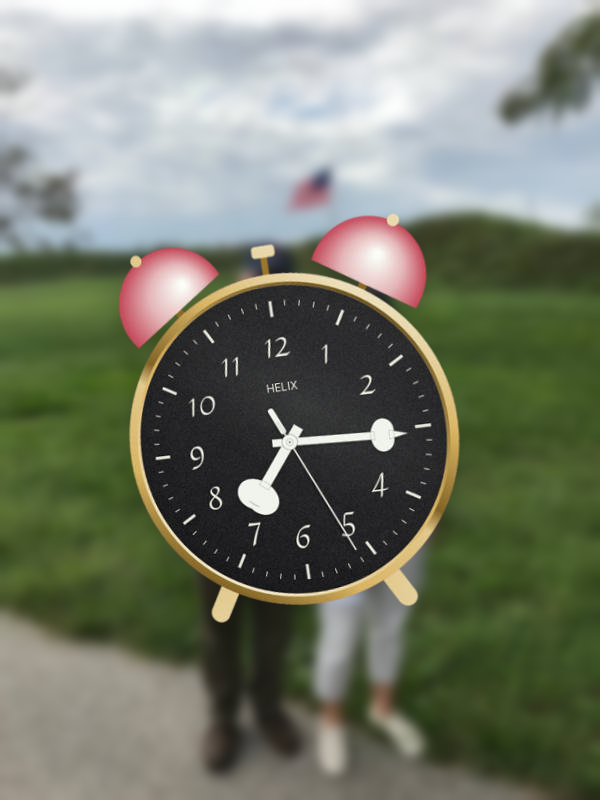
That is 7,15,26
